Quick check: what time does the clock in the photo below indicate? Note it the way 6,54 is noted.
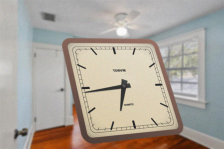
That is 6,44
